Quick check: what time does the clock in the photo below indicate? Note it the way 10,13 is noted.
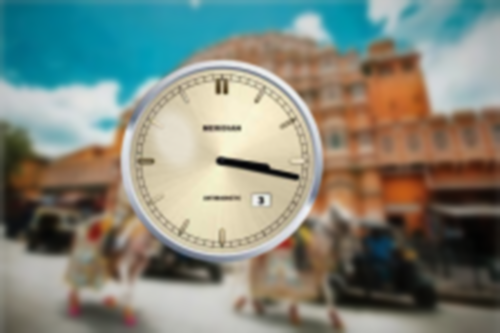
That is 3,17
